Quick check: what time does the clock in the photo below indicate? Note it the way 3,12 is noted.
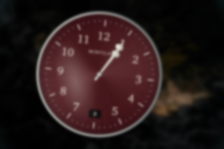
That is 1,05
